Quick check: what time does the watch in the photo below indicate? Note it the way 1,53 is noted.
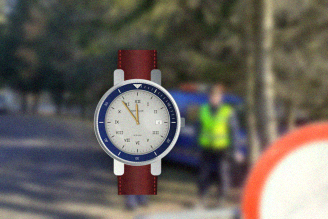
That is 11,54
